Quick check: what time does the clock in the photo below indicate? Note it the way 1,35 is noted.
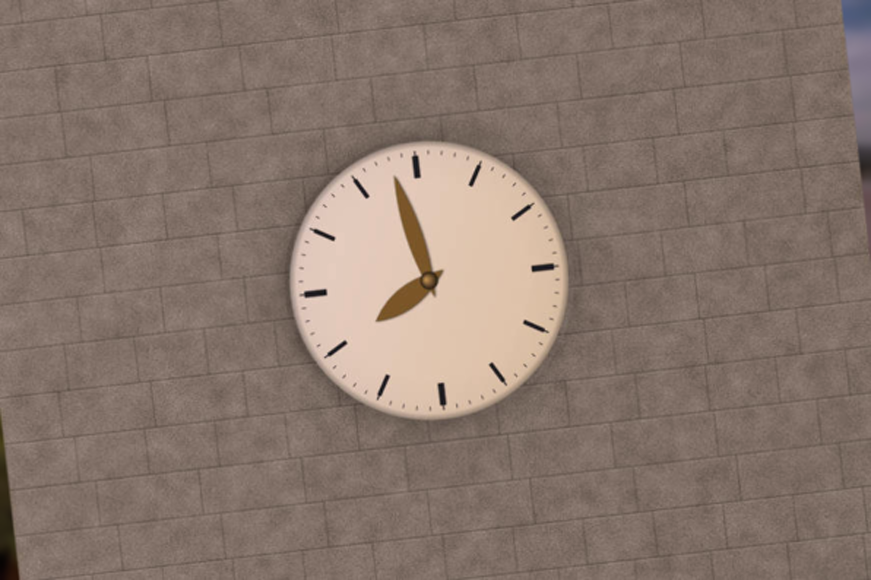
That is 7,58
